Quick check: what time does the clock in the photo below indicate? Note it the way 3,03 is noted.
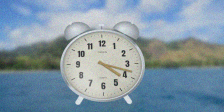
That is 4,18
